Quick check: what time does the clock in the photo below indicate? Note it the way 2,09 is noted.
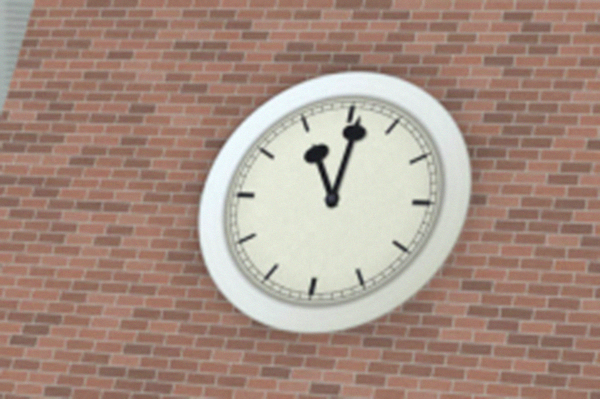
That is 11,01
